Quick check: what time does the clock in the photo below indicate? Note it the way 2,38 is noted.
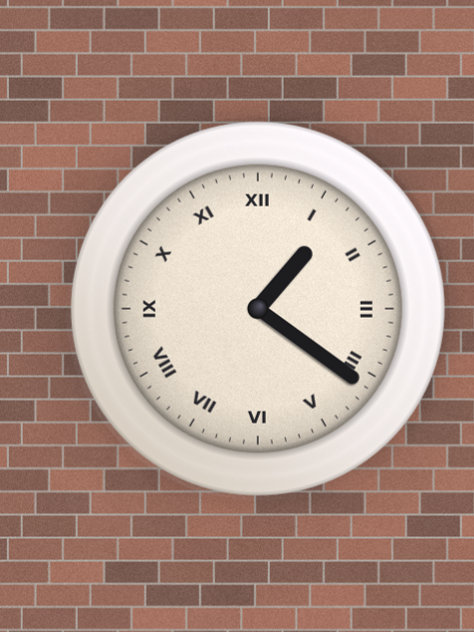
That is 1,21
